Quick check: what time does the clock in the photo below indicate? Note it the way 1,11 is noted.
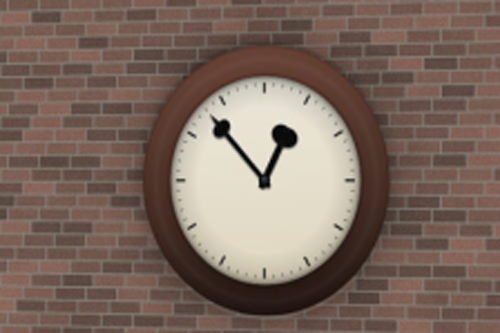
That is 12,53
